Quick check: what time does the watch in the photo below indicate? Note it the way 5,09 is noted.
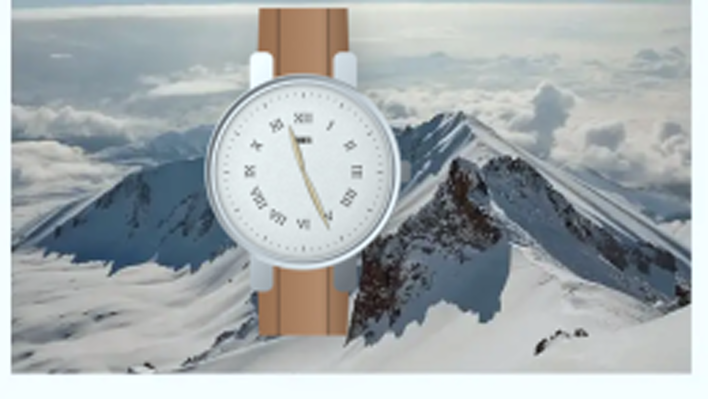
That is 11,26
